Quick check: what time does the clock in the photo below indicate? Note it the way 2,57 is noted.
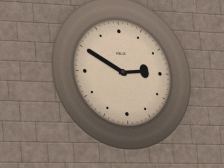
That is 2,50
